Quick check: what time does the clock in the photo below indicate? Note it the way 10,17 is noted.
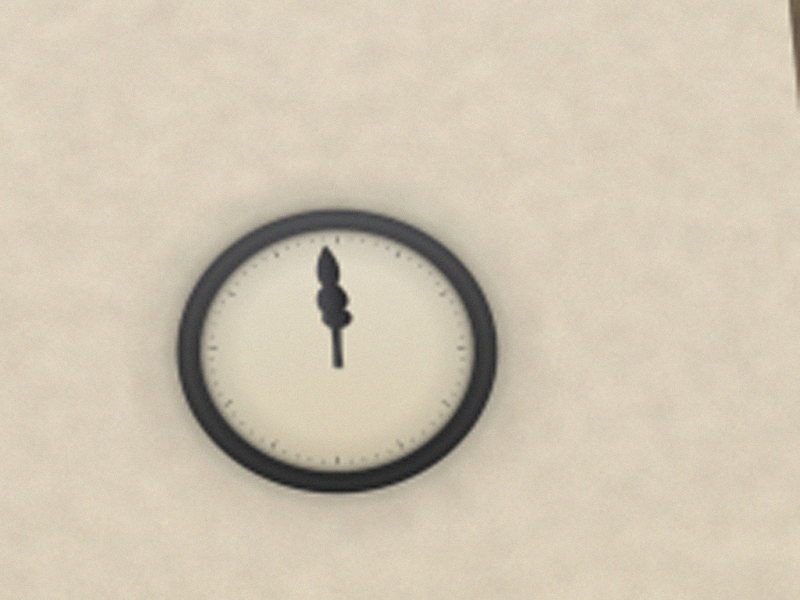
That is 11,59
